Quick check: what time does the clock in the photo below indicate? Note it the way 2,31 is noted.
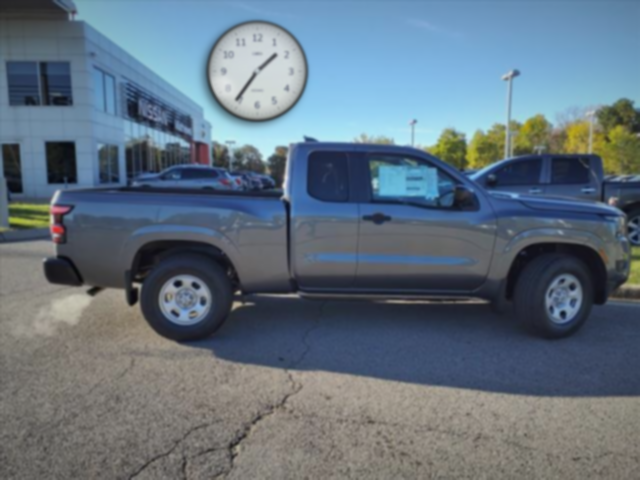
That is 1,36
